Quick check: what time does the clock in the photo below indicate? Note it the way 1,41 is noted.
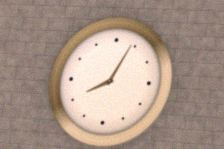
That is 8,04
